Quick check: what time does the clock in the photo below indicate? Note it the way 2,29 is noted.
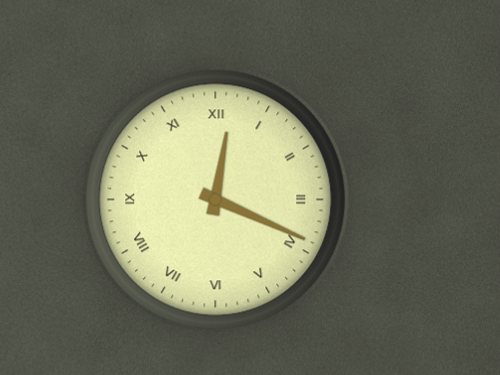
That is 12,19
